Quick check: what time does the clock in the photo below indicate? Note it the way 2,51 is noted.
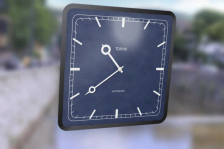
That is 10,39
